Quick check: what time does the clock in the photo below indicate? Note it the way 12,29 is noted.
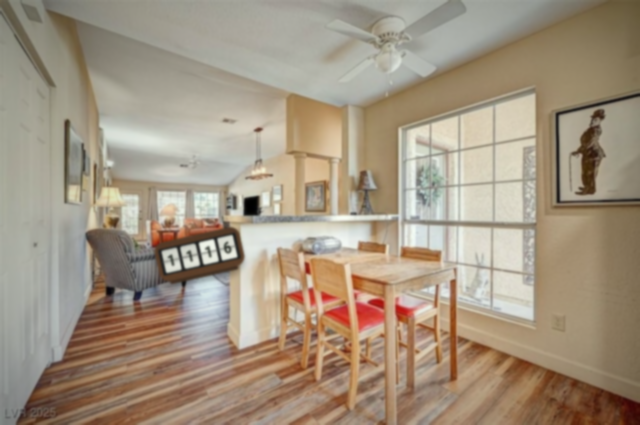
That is 11,16
